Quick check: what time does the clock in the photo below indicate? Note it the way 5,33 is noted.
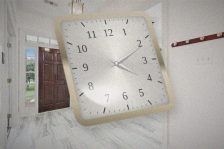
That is 4,11
